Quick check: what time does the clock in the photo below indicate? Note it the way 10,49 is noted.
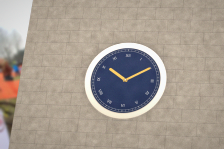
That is 10,10
